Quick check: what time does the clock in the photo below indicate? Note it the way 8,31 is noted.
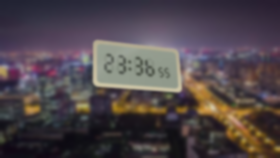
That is 23,36
